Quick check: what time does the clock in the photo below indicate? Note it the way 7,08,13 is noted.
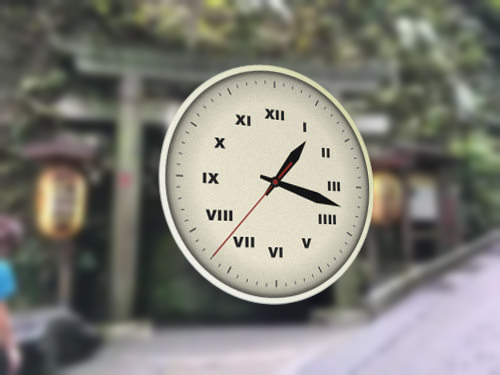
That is 1,17,37
